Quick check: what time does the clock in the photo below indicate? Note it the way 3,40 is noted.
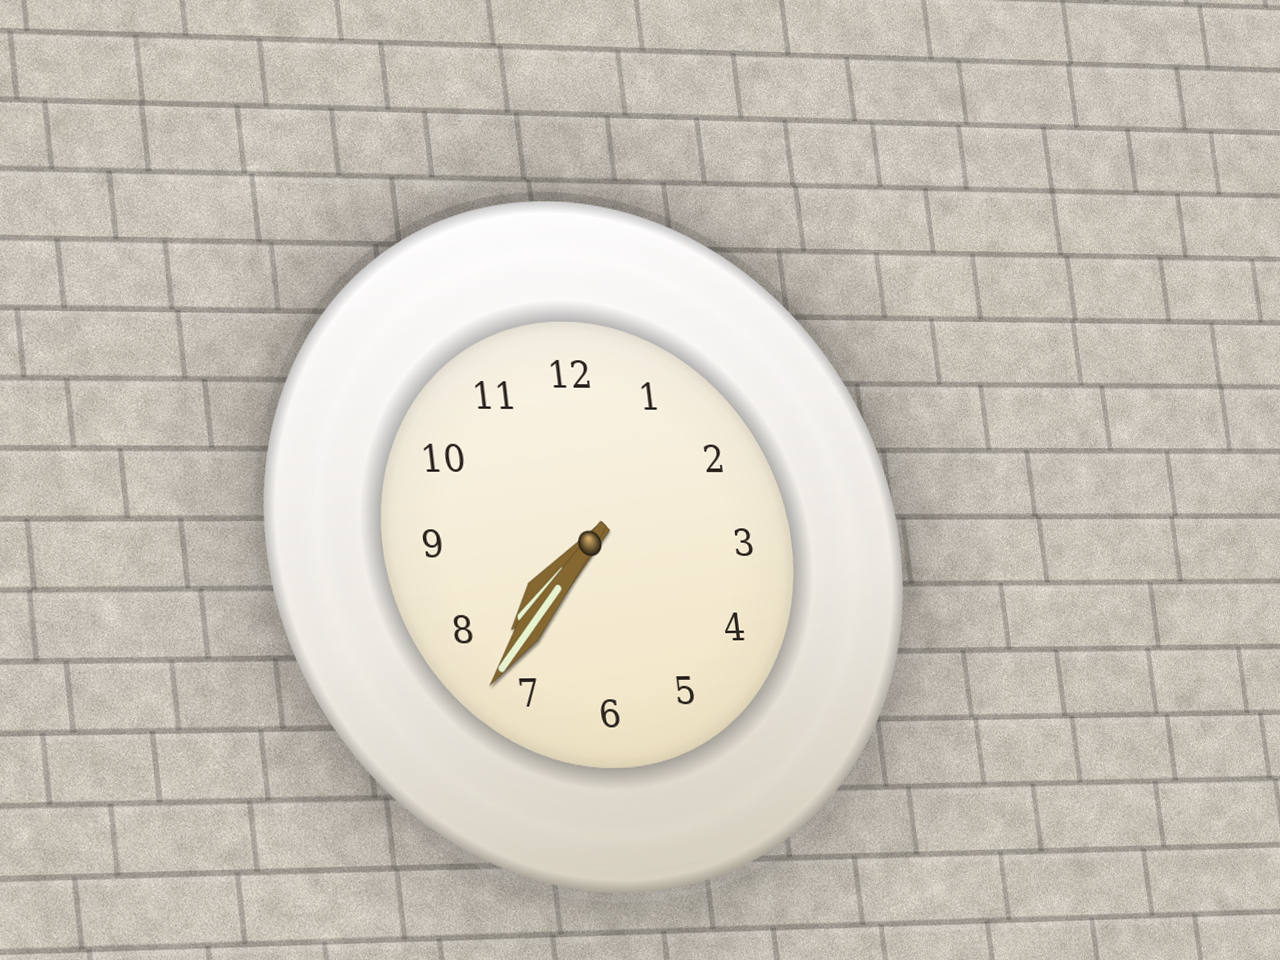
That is 7,37
